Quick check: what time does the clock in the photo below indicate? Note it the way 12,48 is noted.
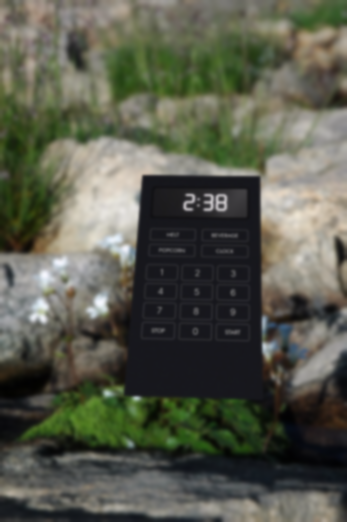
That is 2,38
